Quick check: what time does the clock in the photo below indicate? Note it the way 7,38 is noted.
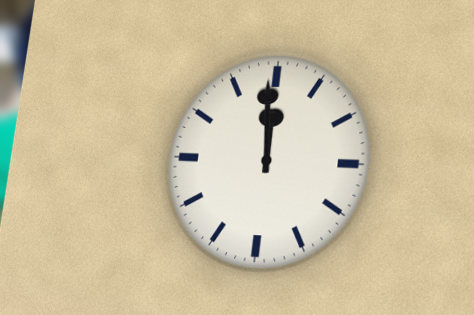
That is 11,59
